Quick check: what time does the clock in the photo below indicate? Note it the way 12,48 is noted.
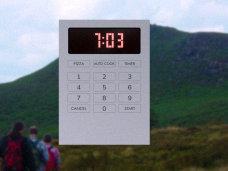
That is 7,03
